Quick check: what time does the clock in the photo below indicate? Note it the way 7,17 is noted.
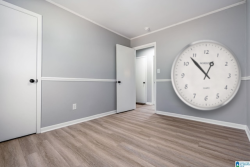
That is 12,53
